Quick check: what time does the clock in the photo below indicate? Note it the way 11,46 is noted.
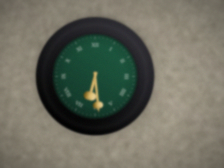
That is 6,29
